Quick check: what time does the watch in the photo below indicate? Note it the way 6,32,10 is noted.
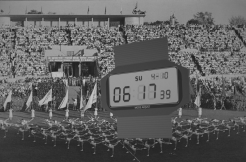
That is 6,17,39
